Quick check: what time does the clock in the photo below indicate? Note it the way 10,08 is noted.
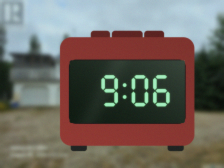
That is 9,06
